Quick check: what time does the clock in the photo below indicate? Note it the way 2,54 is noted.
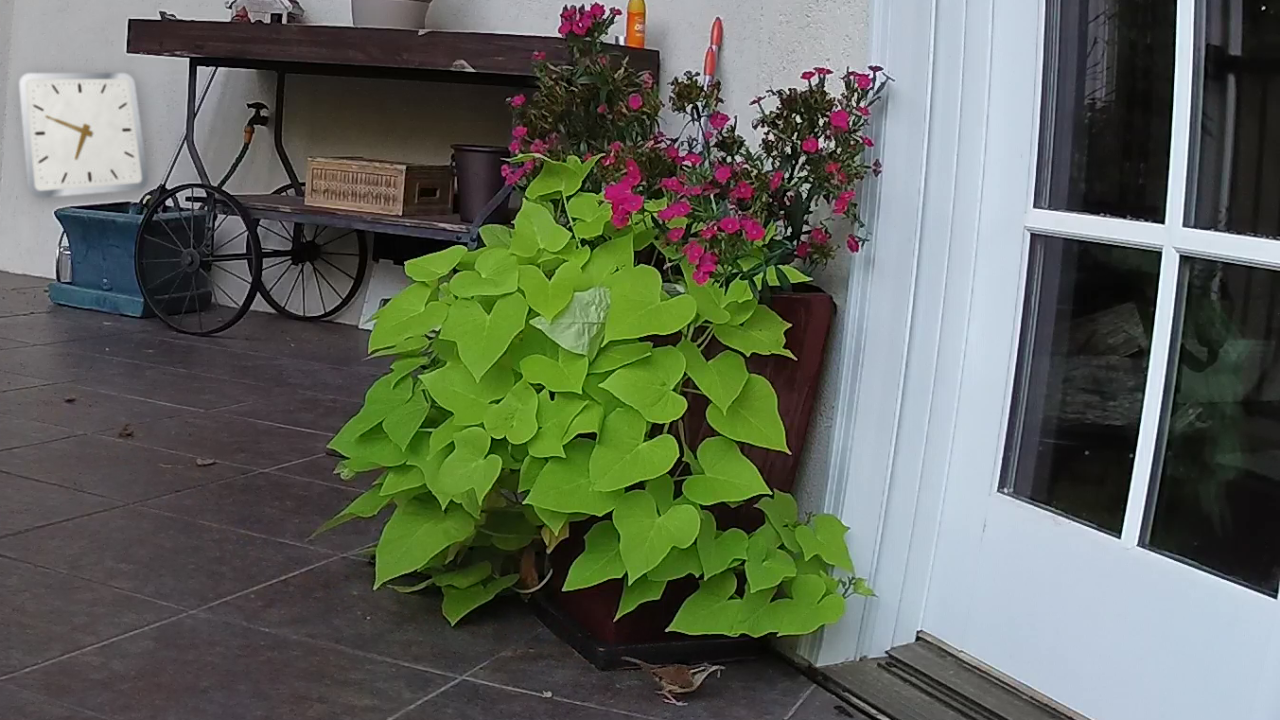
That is 6,49
